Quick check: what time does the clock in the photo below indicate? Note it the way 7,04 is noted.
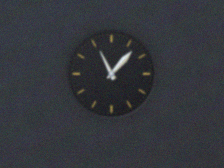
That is 11,07
